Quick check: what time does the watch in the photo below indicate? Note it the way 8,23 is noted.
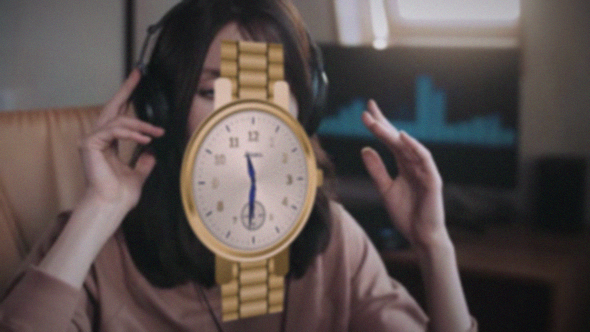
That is 11,31
